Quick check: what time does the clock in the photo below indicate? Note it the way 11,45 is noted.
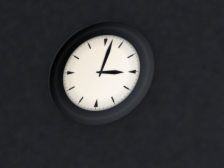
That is 3,02
